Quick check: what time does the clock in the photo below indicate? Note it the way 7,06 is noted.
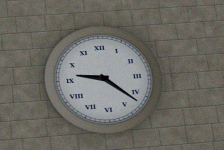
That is 9,22
